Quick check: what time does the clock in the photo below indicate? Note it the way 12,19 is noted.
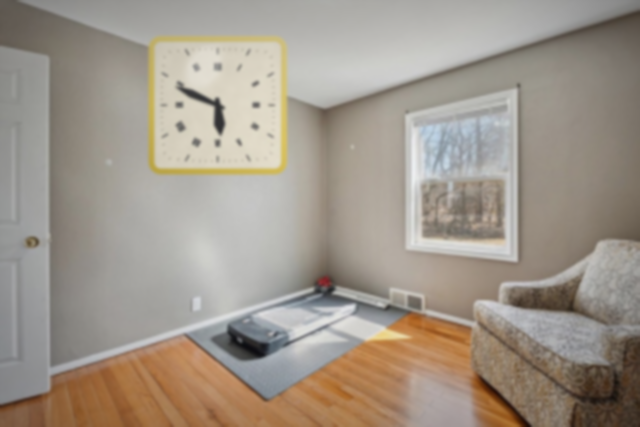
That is 5,49
